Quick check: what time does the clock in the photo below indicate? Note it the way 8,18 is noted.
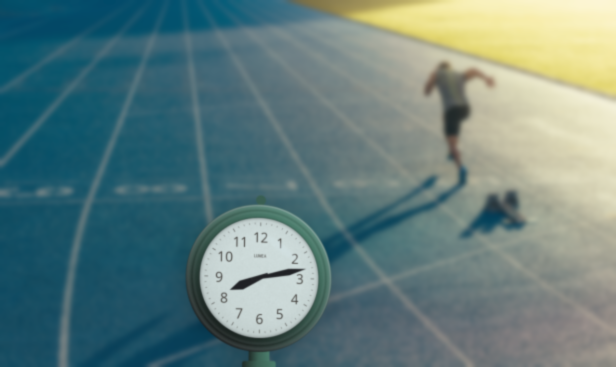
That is 8,13
